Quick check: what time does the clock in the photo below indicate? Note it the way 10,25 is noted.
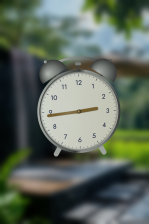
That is 2,44
